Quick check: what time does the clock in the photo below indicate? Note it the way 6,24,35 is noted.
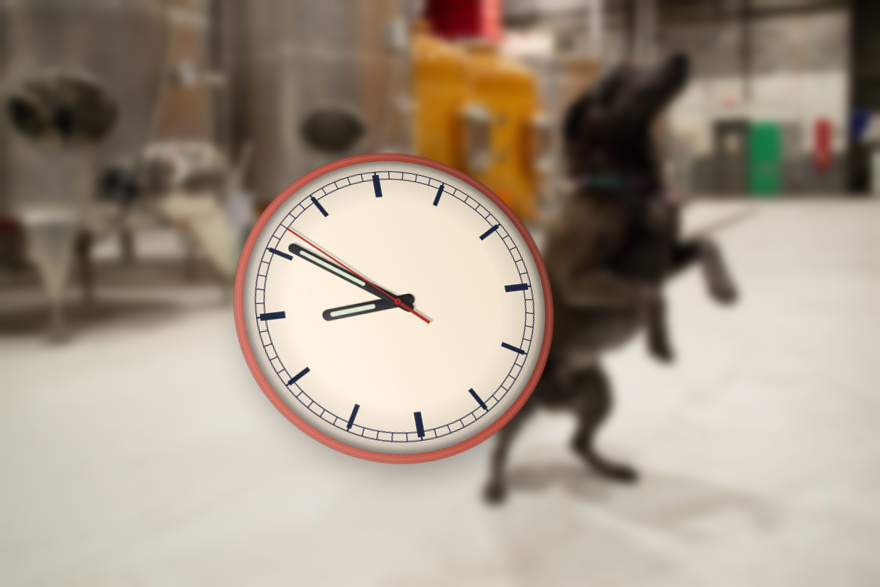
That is 8,50,52
